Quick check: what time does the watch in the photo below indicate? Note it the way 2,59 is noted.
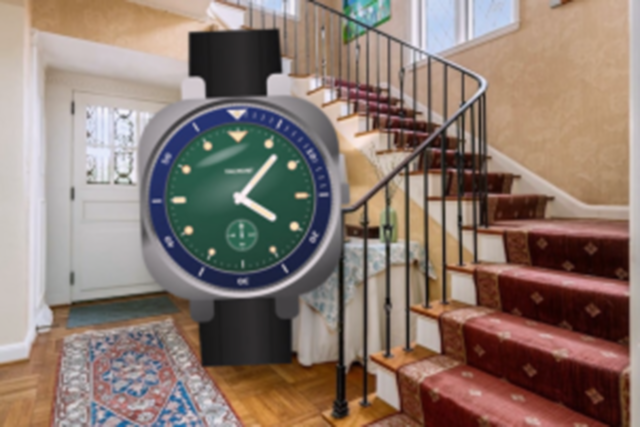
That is 4,07
